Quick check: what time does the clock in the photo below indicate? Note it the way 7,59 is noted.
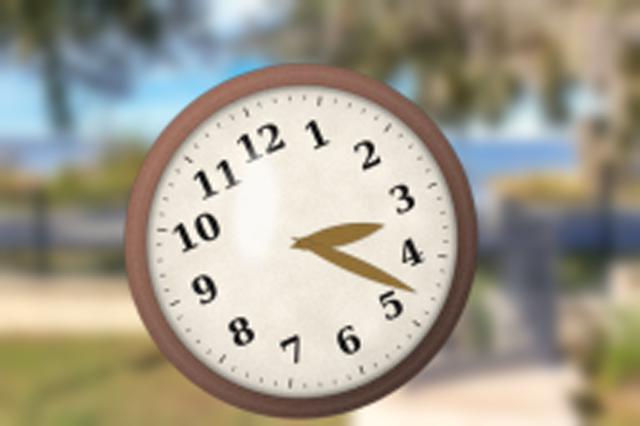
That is 3,23
